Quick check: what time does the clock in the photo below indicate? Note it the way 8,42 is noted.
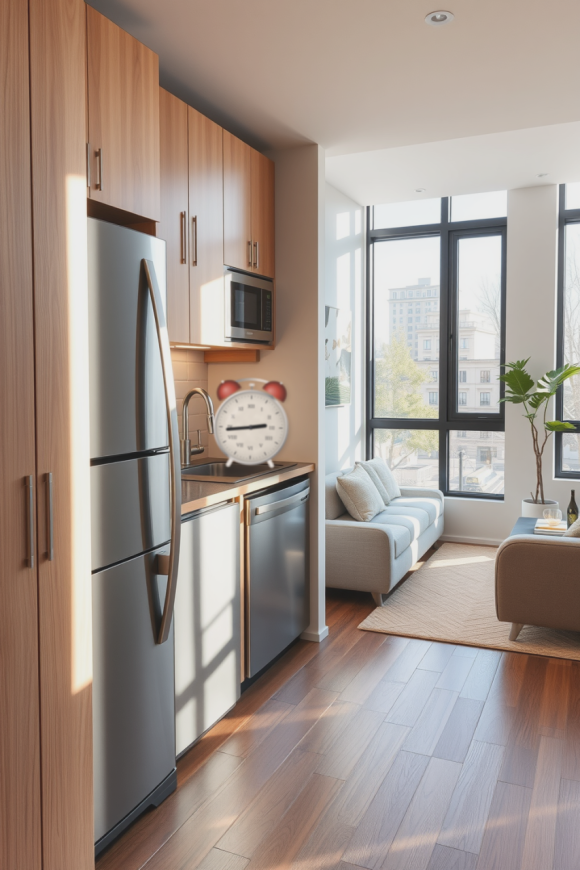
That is 2,44
